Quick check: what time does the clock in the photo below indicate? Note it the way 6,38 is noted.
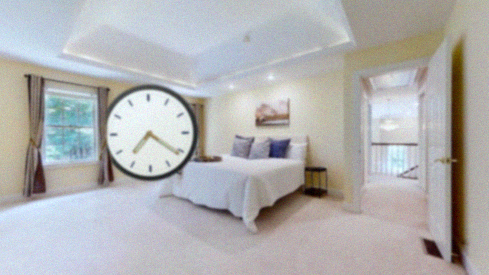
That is 7,21
